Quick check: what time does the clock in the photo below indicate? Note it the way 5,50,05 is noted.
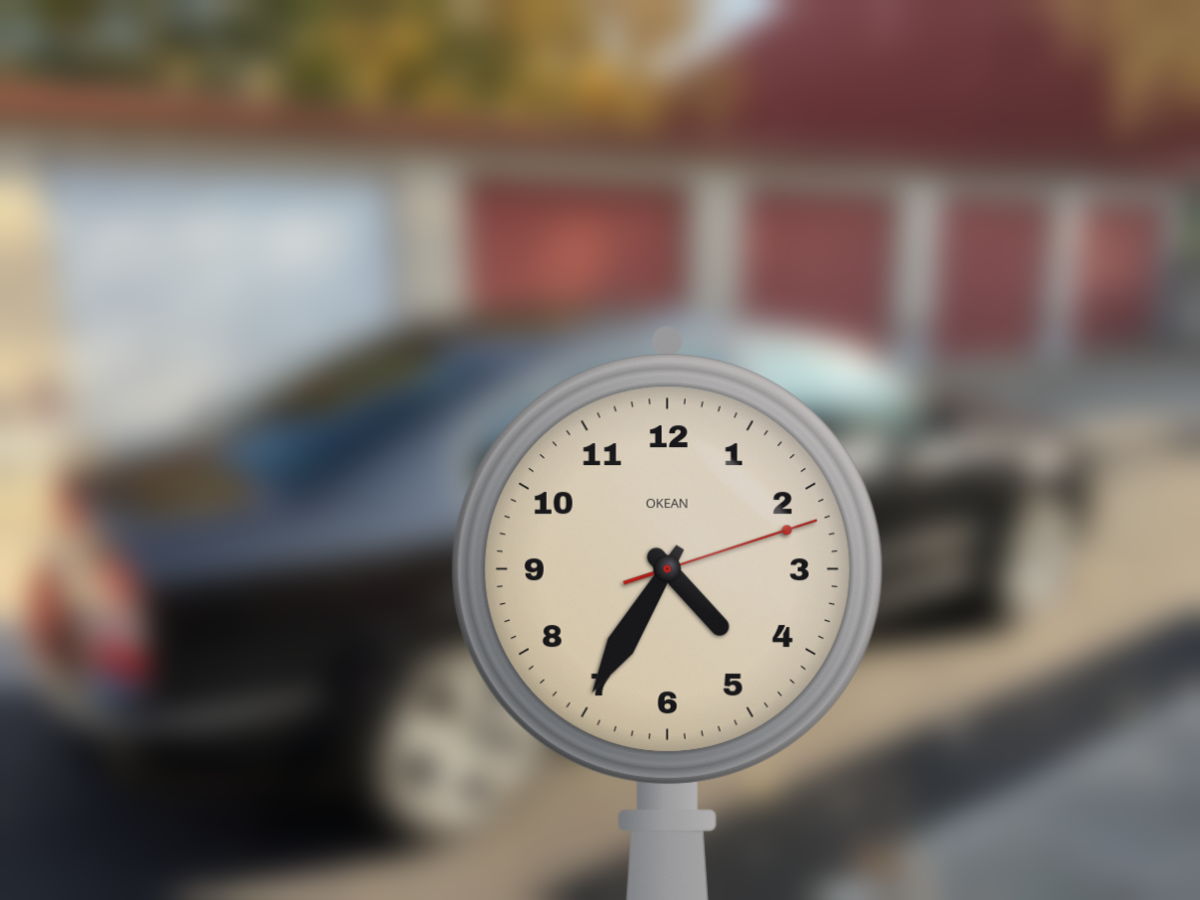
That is 4,35,12
